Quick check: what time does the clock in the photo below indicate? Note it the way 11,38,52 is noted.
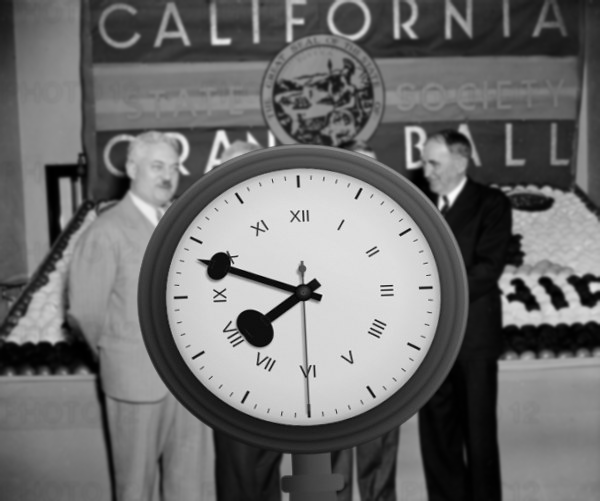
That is 7,48,30
